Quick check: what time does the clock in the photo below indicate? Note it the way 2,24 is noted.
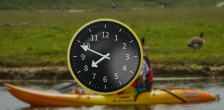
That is 7,49
